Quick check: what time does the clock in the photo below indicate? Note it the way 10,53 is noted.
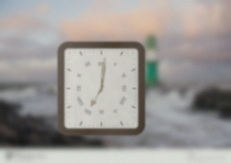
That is 7,01
